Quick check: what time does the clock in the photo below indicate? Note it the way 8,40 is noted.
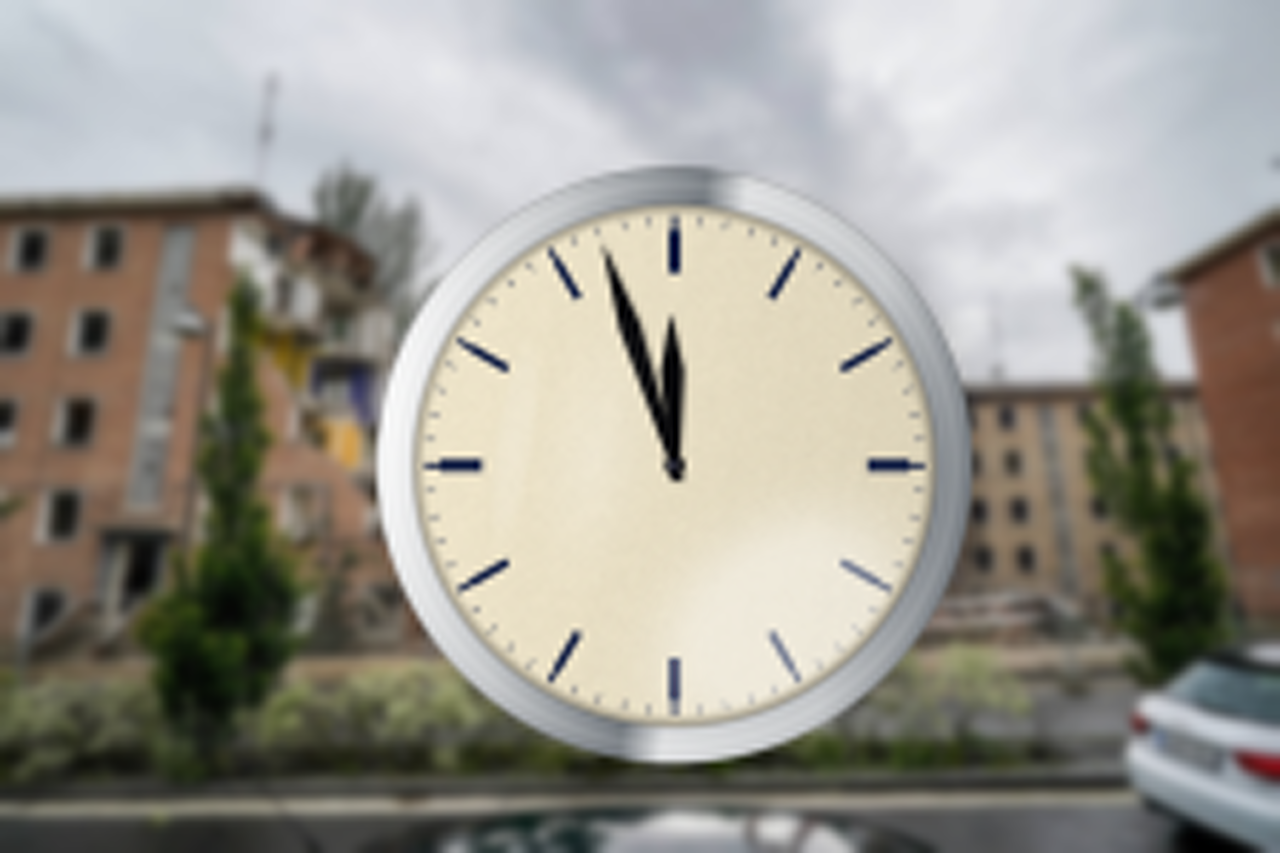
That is 11,57
